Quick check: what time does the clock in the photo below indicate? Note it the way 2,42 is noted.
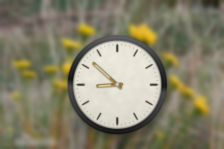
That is 8,52
